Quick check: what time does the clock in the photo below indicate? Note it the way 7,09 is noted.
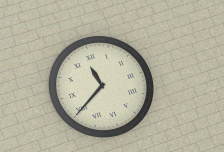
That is 11,40
